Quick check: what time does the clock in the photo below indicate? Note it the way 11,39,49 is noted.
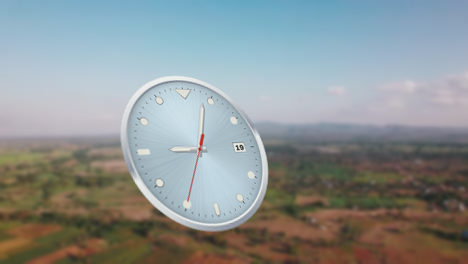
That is 9,03,35
